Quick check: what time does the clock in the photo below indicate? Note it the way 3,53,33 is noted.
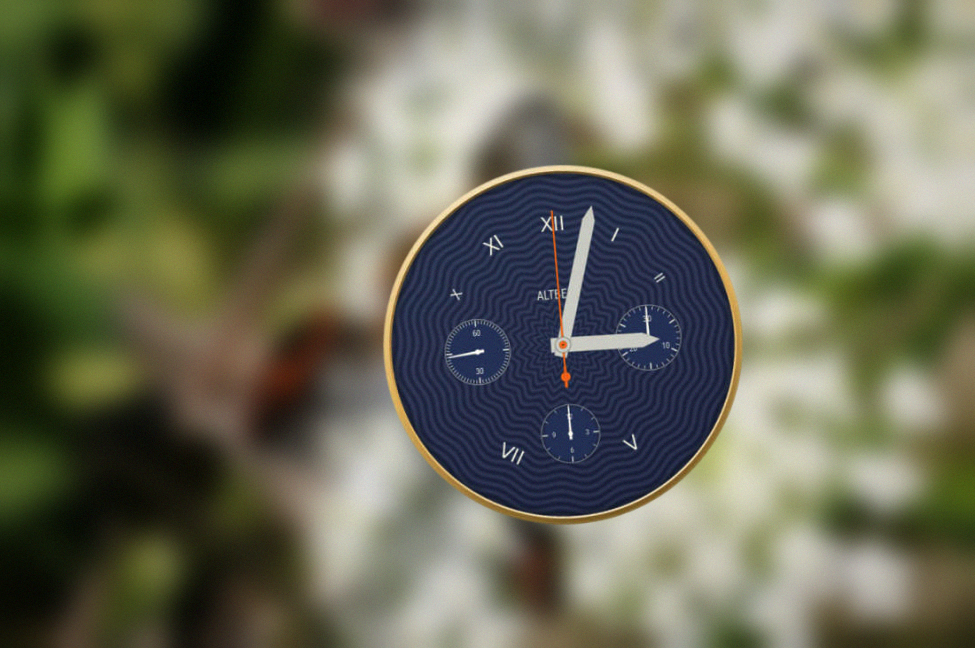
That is 3,02,44
